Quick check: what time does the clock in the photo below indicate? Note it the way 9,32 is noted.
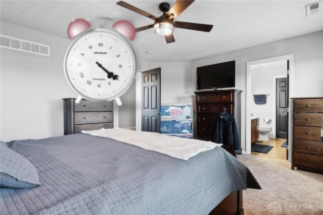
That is 4,21
